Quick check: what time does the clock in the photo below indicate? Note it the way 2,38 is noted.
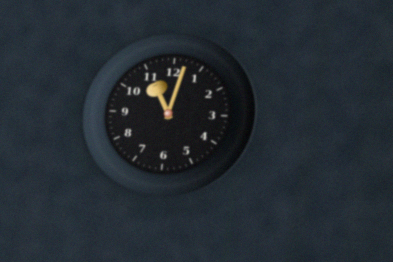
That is 11,02
